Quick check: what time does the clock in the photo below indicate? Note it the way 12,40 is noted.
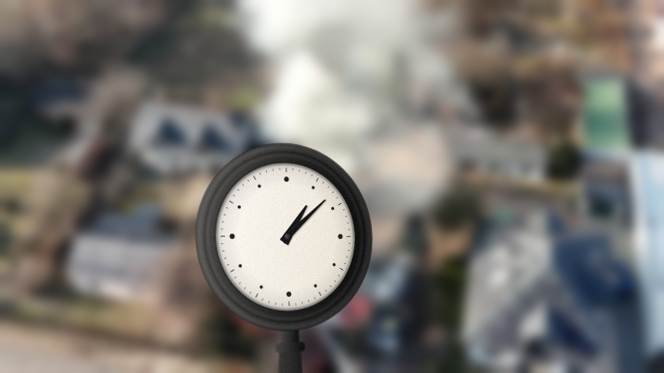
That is 1,08
